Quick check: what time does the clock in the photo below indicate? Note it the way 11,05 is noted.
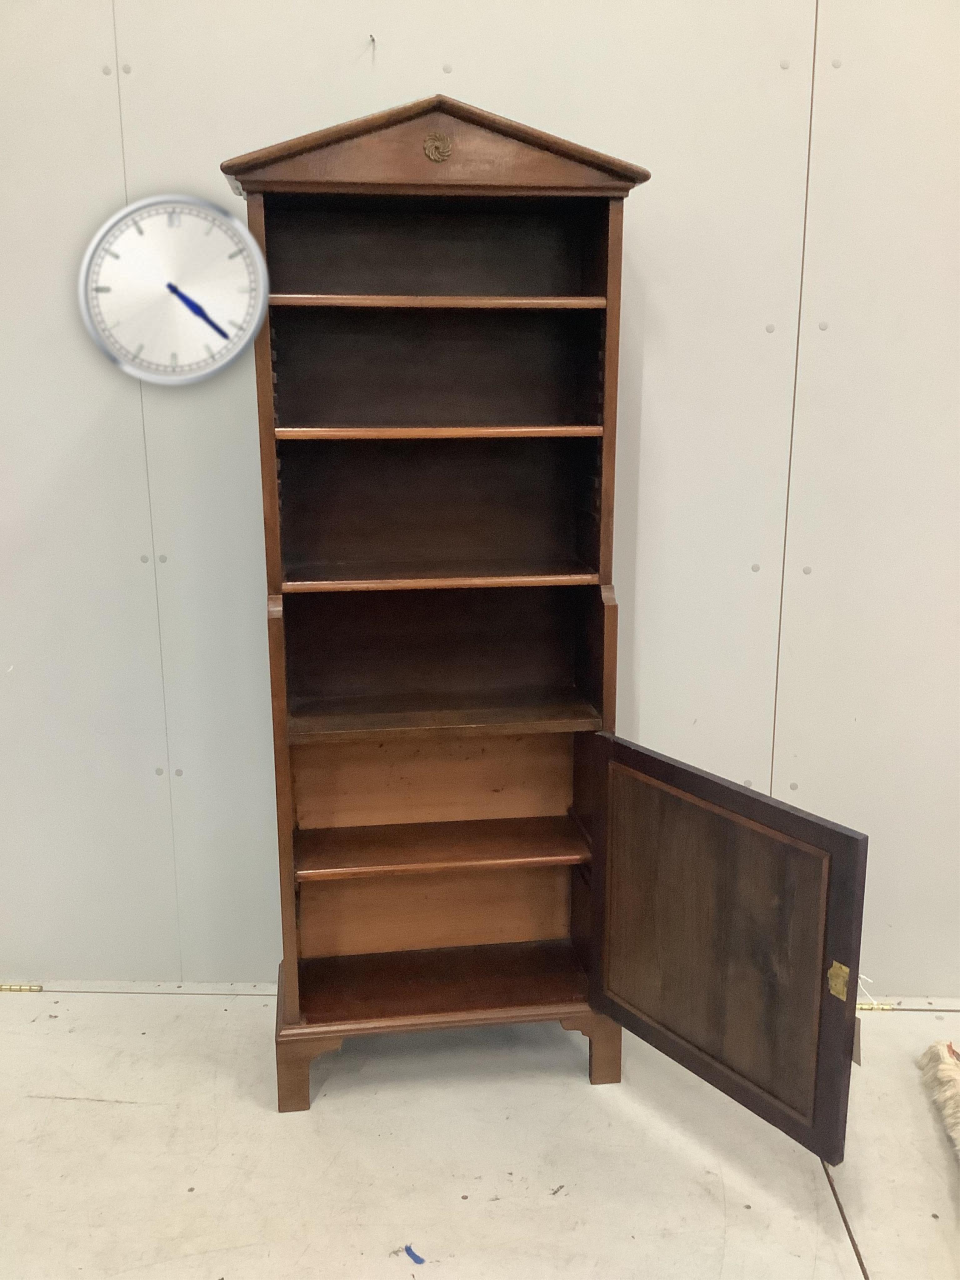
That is 4,22
